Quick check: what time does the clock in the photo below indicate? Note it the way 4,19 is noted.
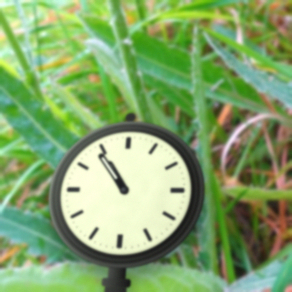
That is 10,54
